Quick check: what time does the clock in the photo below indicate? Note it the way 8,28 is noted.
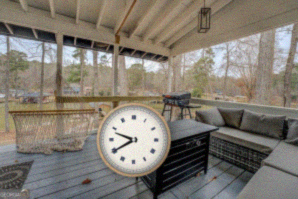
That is 9,40
